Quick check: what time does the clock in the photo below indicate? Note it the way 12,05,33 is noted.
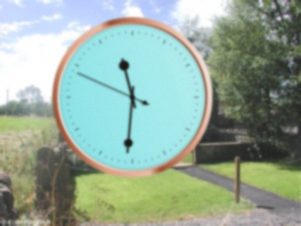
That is 11,30,49
